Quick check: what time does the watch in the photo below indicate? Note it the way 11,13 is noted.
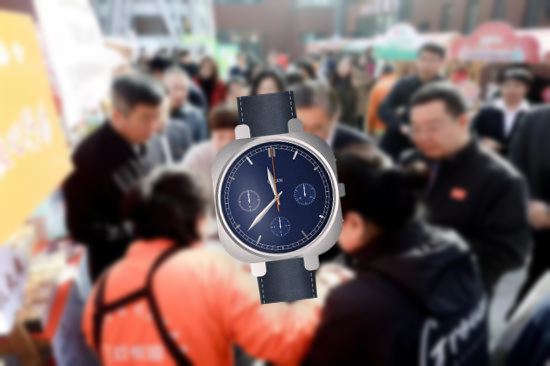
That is 11,38
